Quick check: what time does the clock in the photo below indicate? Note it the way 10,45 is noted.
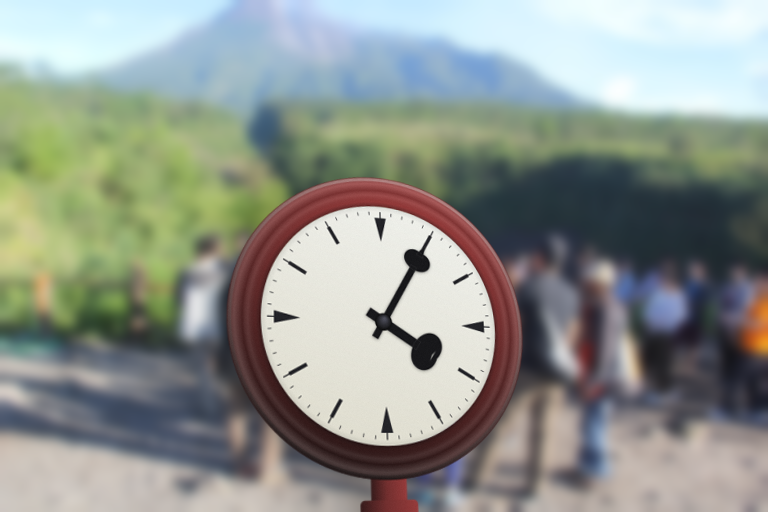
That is 4,05
